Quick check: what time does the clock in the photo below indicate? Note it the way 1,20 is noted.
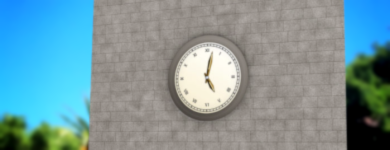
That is 5,02
